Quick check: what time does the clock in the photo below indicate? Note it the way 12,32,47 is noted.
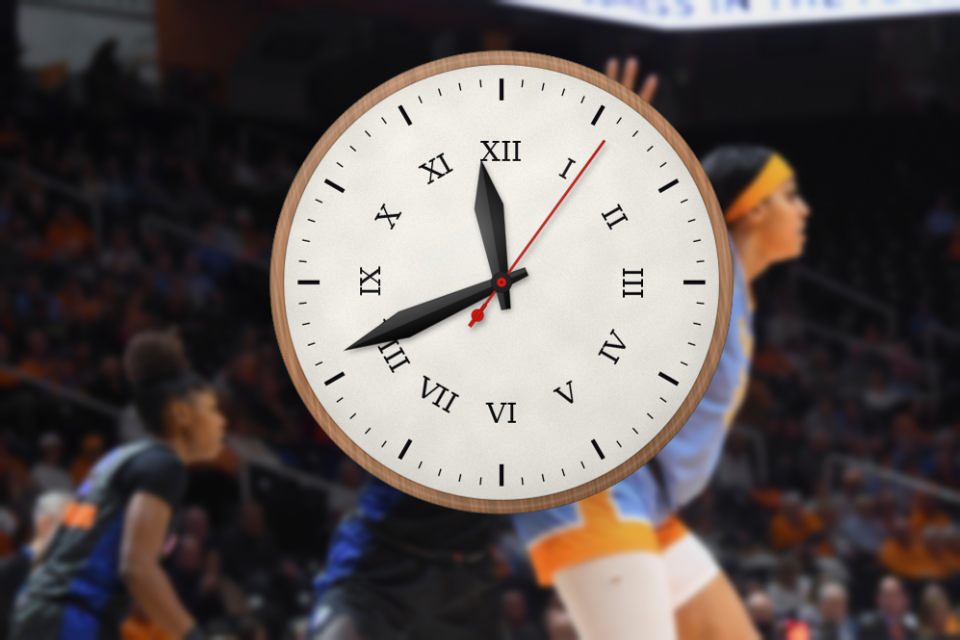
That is 11,41,06
